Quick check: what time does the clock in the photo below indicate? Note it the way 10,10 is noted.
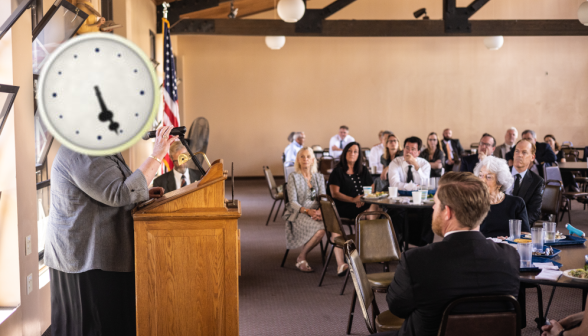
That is 5,26
